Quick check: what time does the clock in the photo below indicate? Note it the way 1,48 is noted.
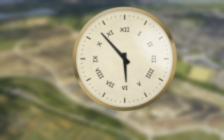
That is 5,53
